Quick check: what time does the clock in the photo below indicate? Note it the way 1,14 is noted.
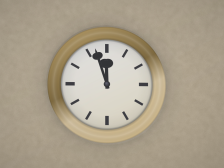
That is 11,57
